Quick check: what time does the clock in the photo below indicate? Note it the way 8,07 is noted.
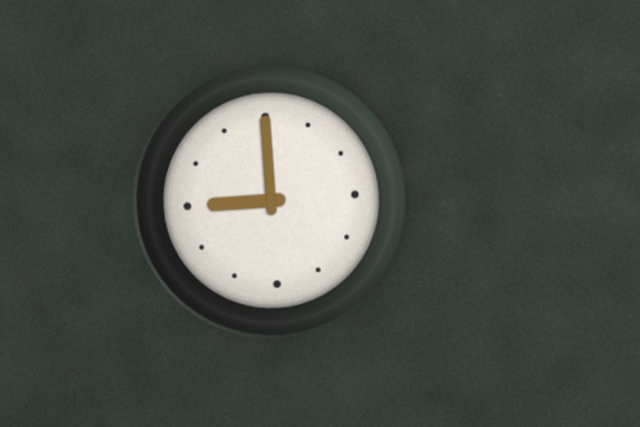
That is 9,00
